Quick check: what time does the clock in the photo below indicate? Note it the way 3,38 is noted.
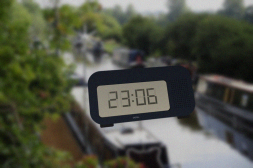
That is 23,06
